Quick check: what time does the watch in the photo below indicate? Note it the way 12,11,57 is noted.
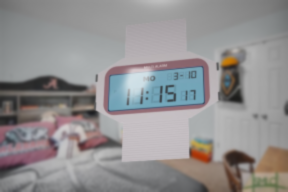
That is 11,15,17
